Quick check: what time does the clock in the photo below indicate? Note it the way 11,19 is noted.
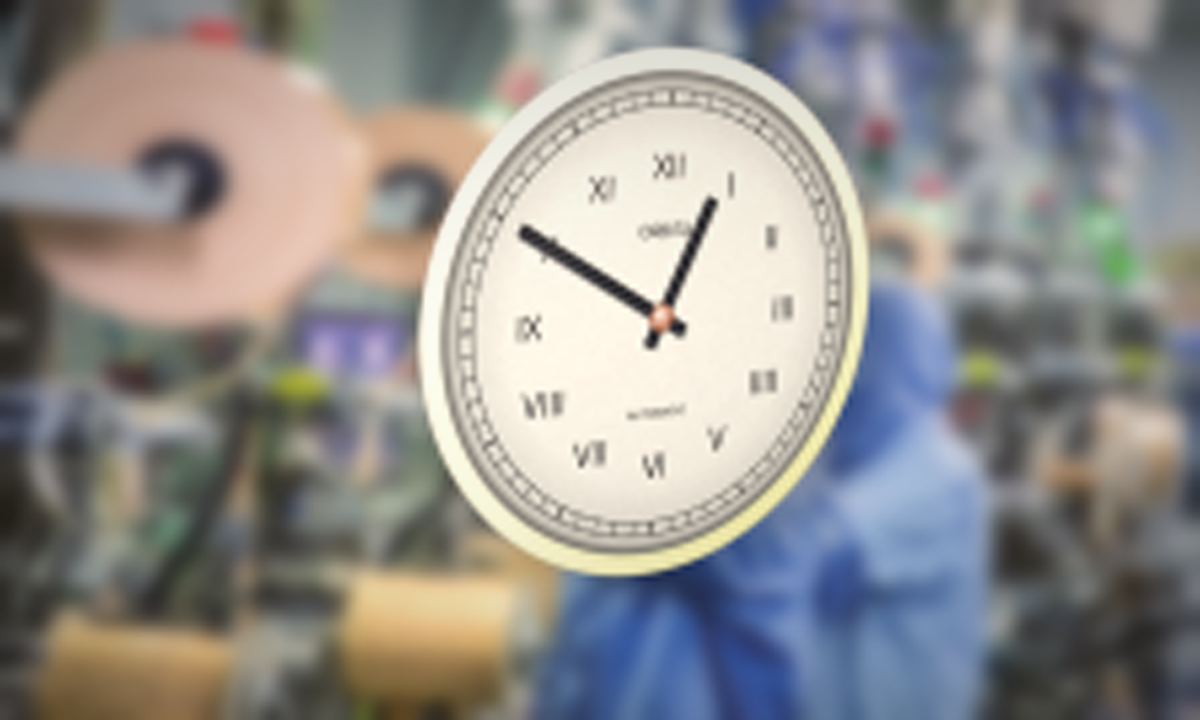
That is 12,50
